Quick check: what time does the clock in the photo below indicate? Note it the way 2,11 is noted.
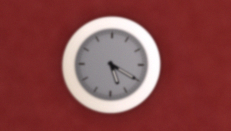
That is 5,20
